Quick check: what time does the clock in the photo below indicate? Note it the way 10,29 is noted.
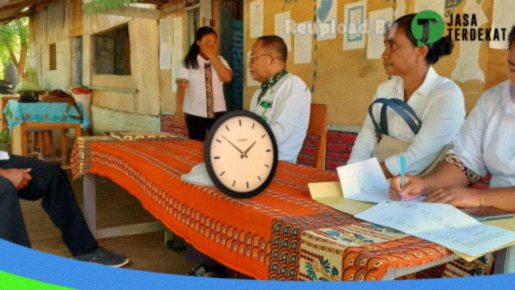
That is 1,52
